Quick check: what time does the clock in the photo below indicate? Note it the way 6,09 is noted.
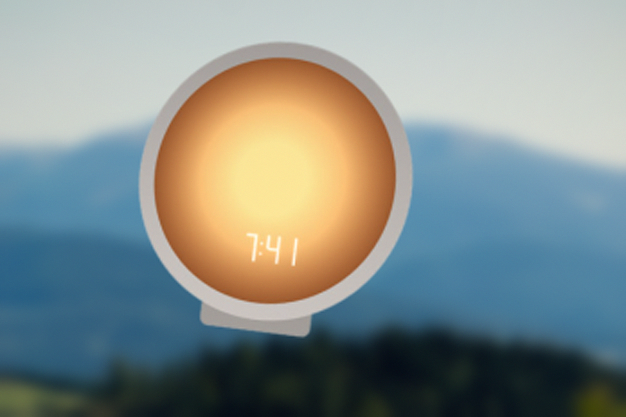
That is 7,41
